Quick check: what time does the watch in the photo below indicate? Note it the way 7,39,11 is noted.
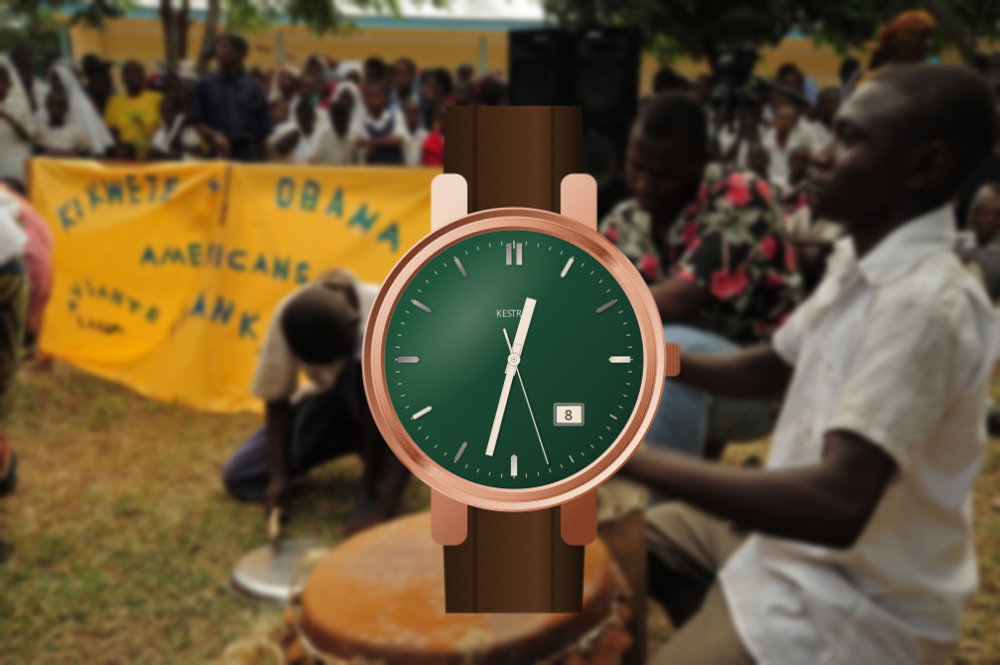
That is 12,32,27
